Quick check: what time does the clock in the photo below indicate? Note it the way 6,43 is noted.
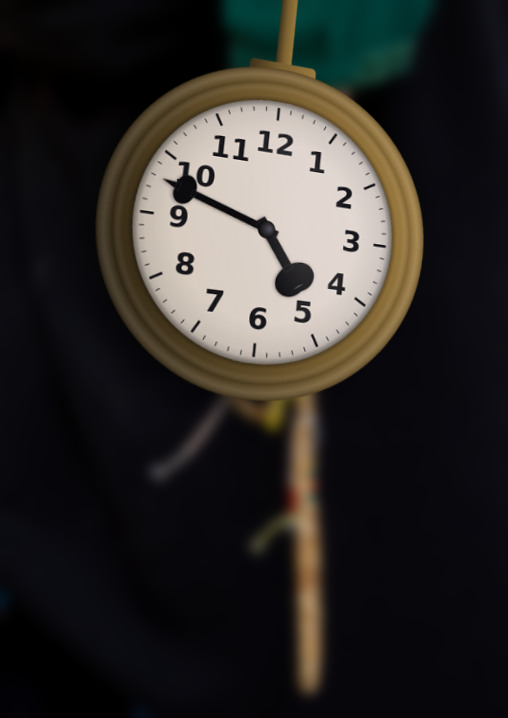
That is 4,48
